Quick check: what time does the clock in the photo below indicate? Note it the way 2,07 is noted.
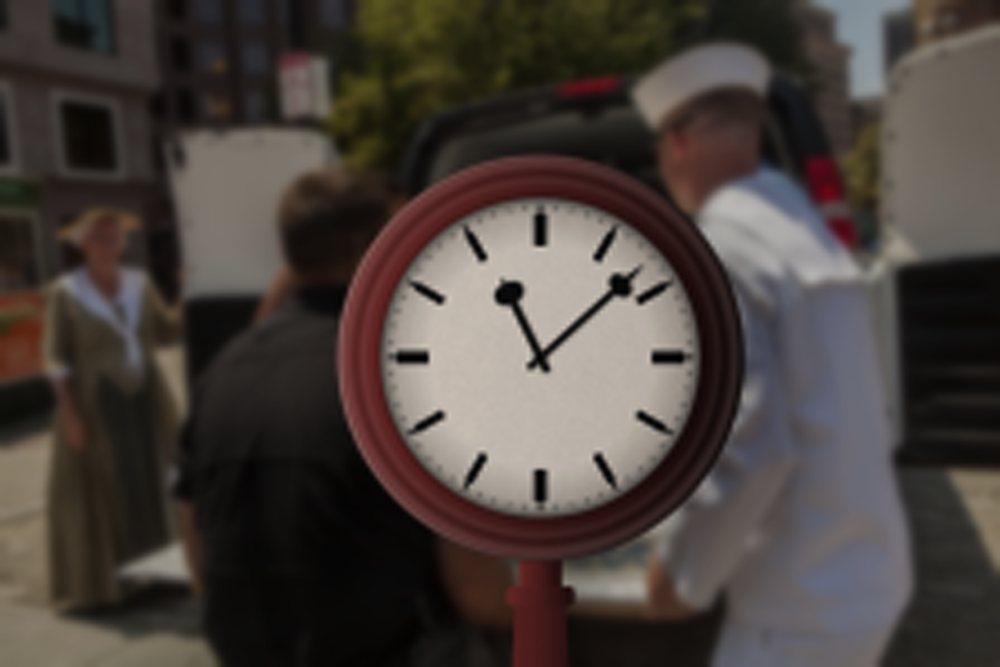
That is 11,08
